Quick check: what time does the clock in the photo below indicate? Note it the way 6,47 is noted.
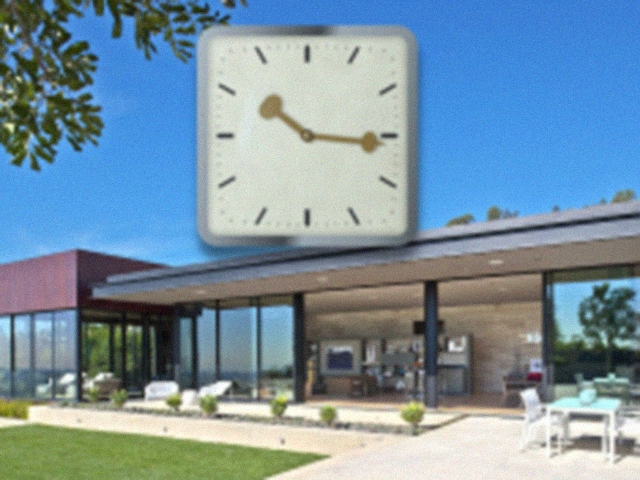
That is 10,16
